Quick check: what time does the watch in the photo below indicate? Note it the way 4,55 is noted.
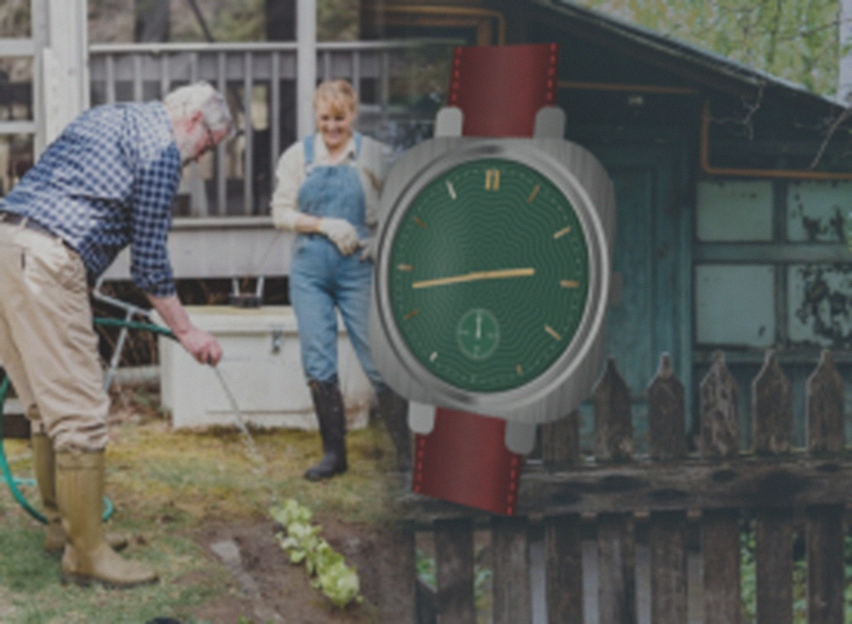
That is 2,43
